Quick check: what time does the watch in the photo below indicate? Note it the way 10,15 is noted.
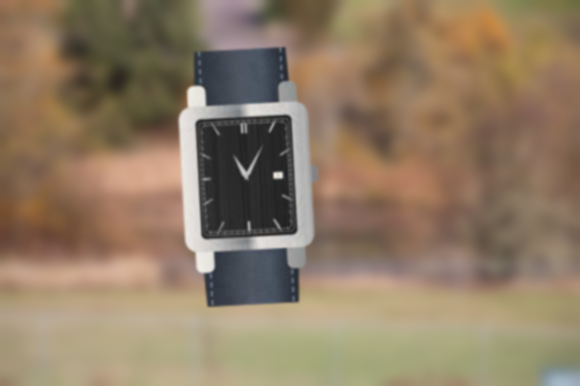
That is 11,05
